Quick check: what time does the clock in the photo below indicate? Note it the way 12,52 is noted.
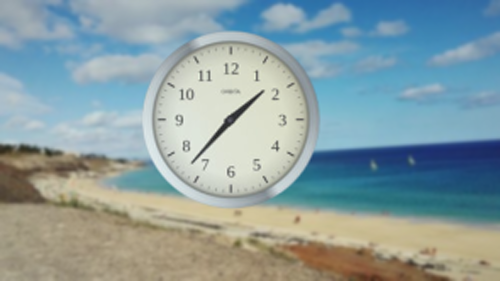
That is 1,37
